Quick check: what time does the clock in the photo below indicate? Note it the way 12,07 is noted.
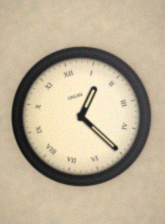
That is 1,25
